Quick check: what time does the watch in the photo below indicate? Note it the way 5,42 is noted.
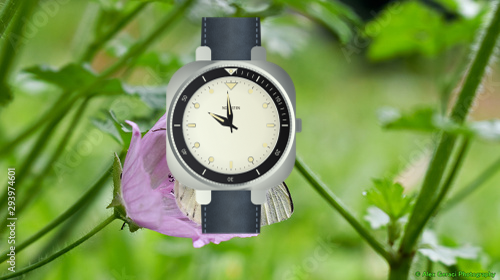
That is 9,59
